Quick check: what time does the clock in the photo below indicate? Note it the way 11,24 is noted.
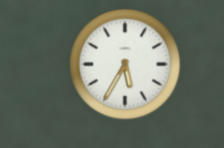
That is 5,35
